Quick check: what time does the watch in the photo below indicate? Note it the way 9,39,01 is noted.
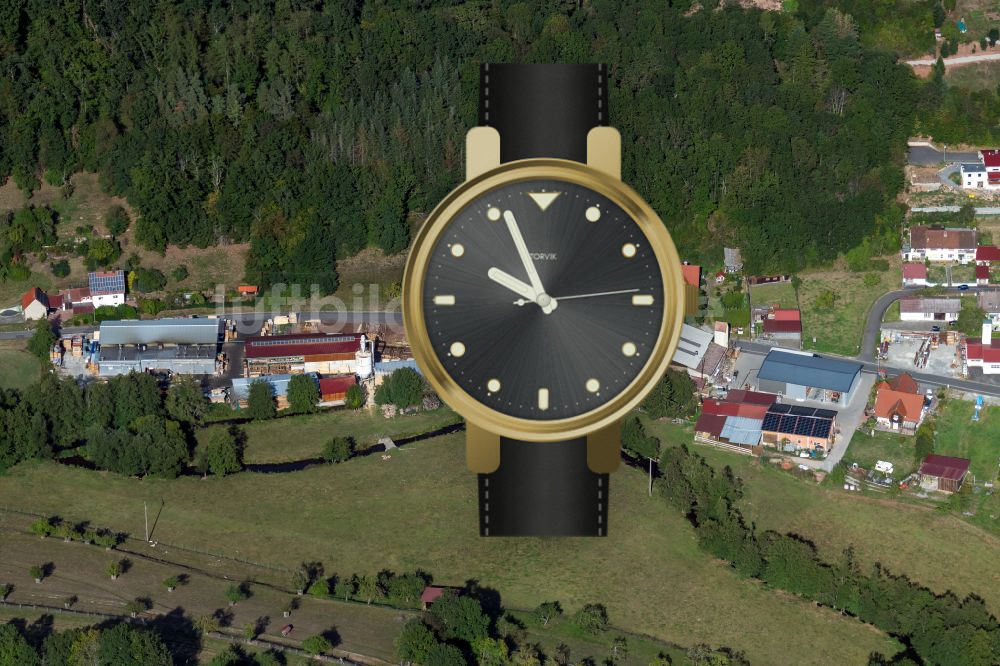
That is 9,56,14
